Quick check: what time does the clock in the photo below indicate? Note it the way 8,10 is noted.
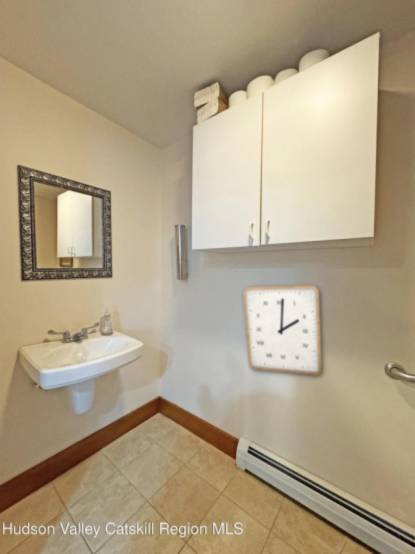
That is 2,01
